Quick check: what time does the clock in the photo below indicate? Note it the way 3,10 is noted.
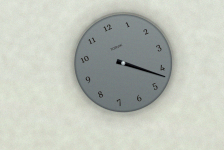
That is 4,22
